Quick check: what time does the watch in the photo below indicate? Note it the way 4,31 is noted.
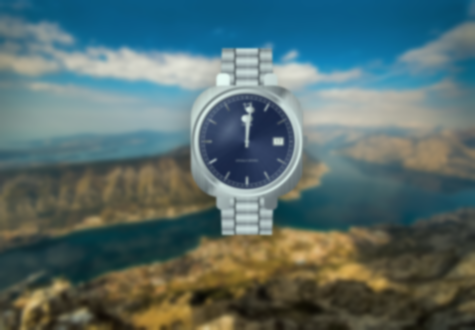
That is 12,01
